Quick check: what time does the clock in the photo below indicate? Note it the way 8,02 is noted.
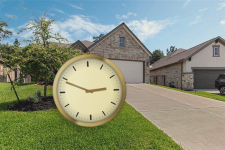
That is 2,49
